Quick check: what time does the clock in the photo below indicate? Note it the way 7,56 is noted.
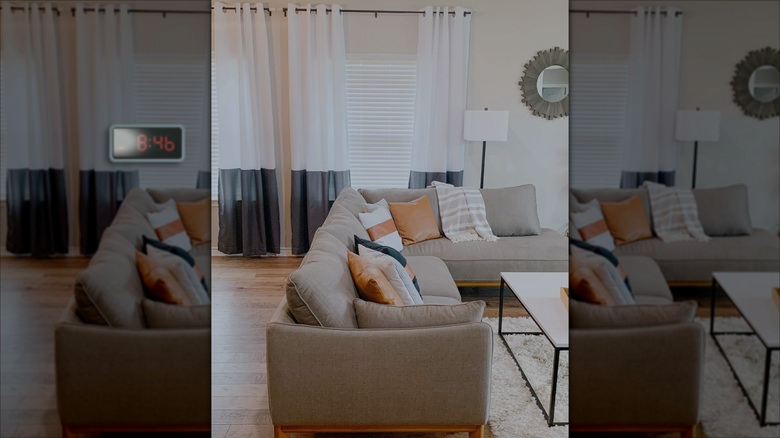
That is 8,46
